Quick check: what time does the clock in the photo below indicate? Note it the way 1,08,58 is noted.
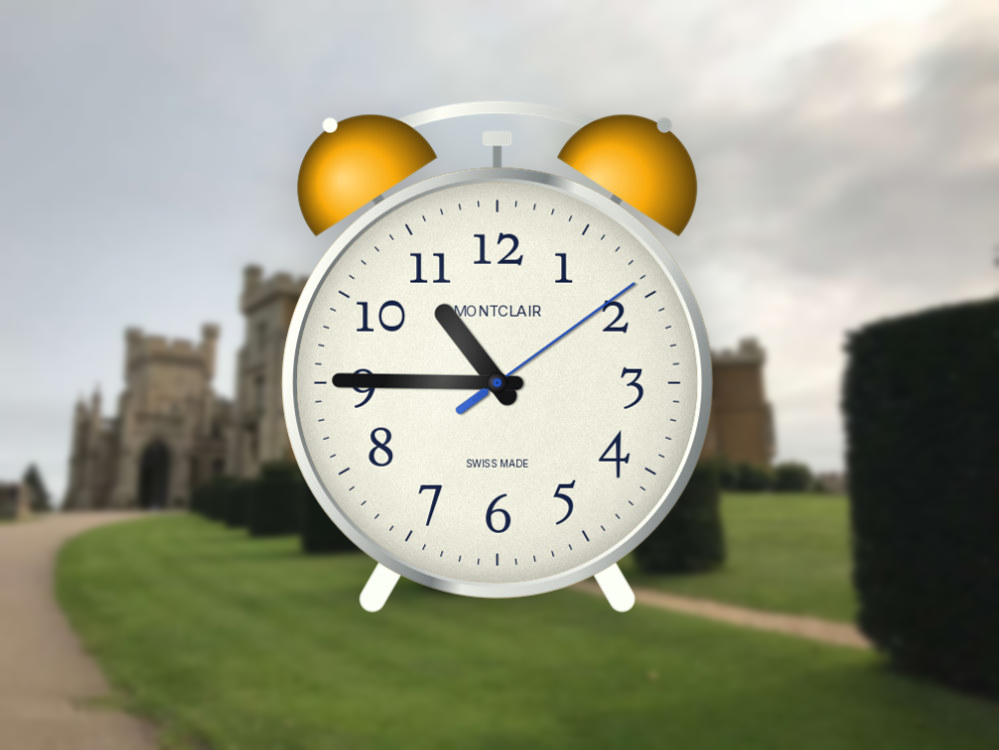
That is 10,45,09
